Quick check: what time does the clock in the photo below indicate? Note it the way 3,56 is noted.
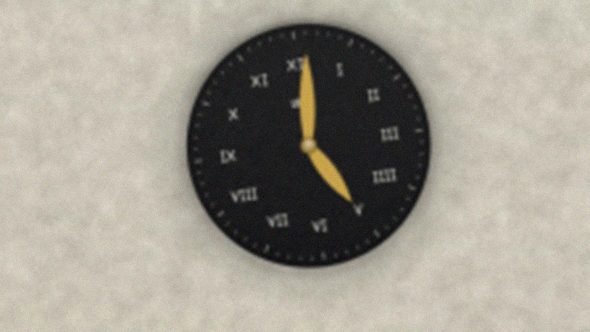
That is 5,01
